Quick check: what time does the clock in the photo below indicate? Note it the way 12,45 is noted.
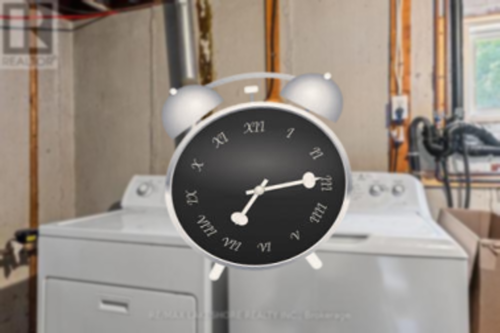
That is 7,14
